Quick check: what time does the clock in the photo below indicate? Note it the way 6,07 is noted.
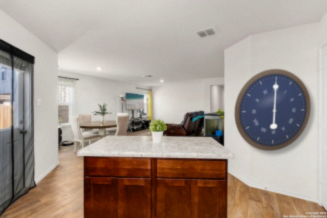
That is 6,00
